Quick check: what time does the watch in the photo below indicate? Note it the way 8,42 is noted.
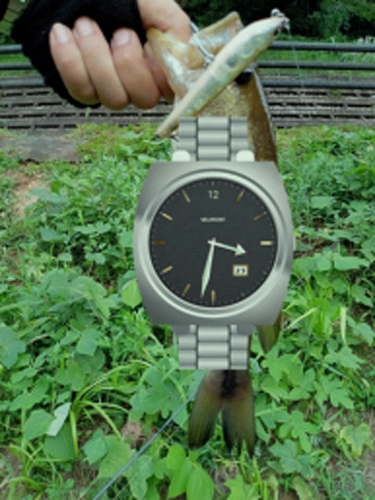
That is 3,32
